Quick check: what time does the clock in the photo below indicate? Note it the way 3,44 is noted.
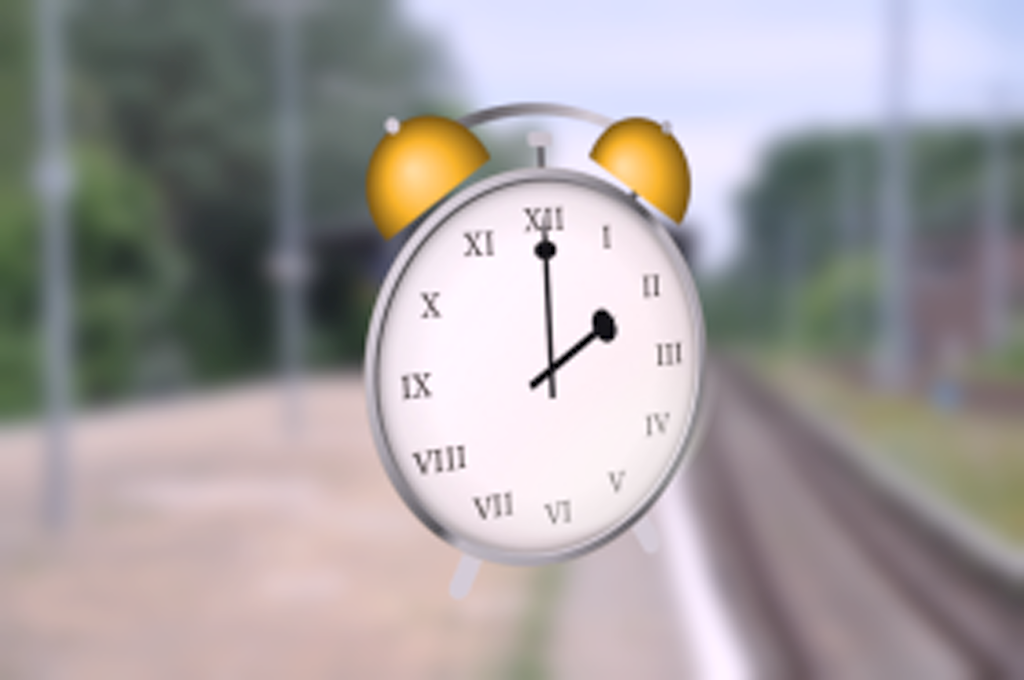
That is 2,00
